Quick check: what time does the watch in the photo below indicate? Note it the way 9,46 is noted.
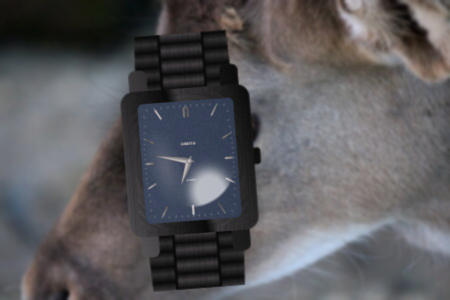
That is 6,47
